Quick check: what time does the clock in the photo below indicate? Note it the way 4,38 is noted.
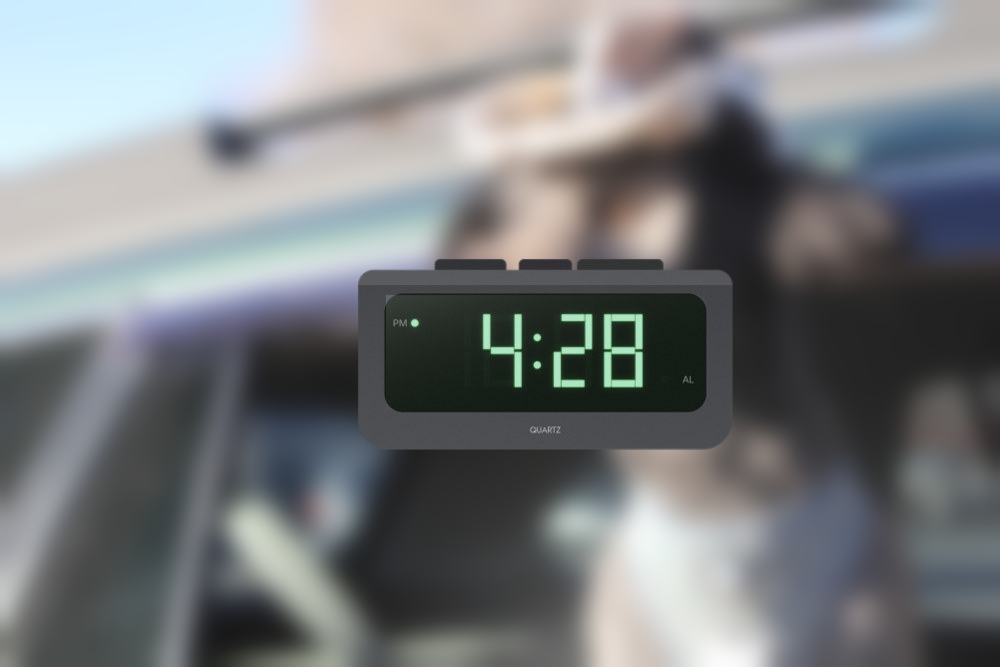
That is 4,28
